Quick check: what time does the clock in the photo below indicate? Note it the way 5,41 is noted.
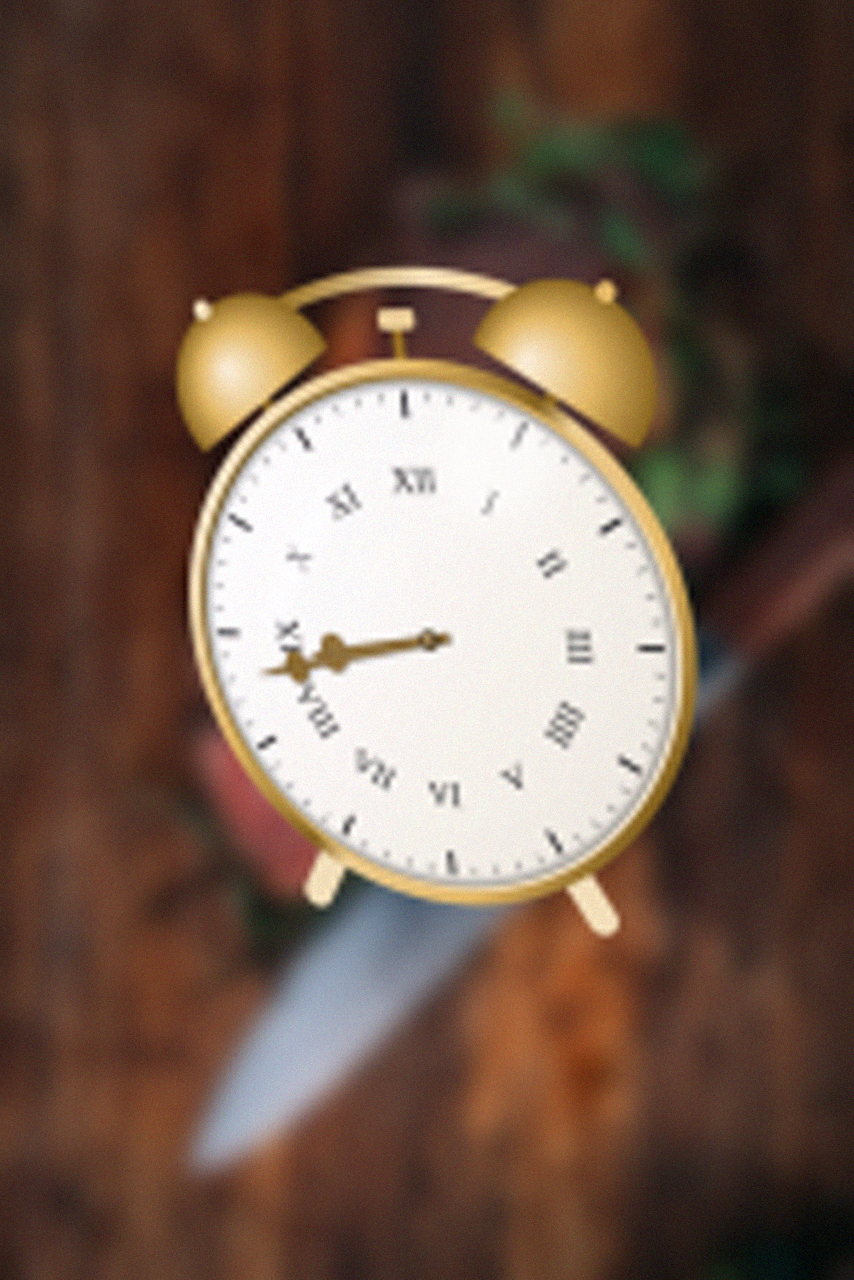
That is 8,43
